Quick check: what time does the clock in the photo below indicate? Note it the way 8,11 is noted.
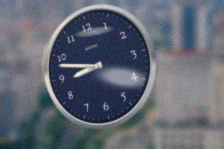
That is 8,48
